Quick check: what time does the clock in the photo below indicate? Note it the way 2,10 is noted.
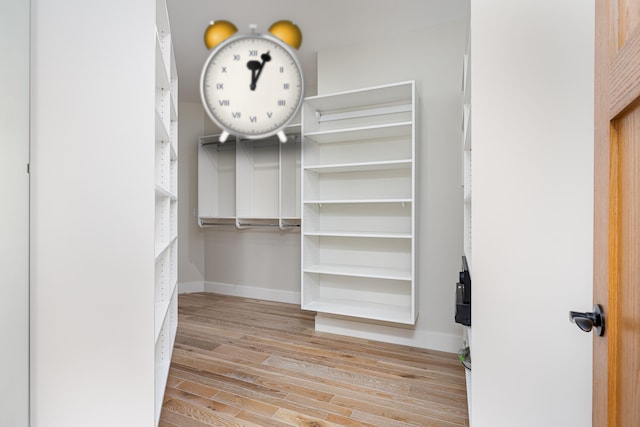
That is 12,04
